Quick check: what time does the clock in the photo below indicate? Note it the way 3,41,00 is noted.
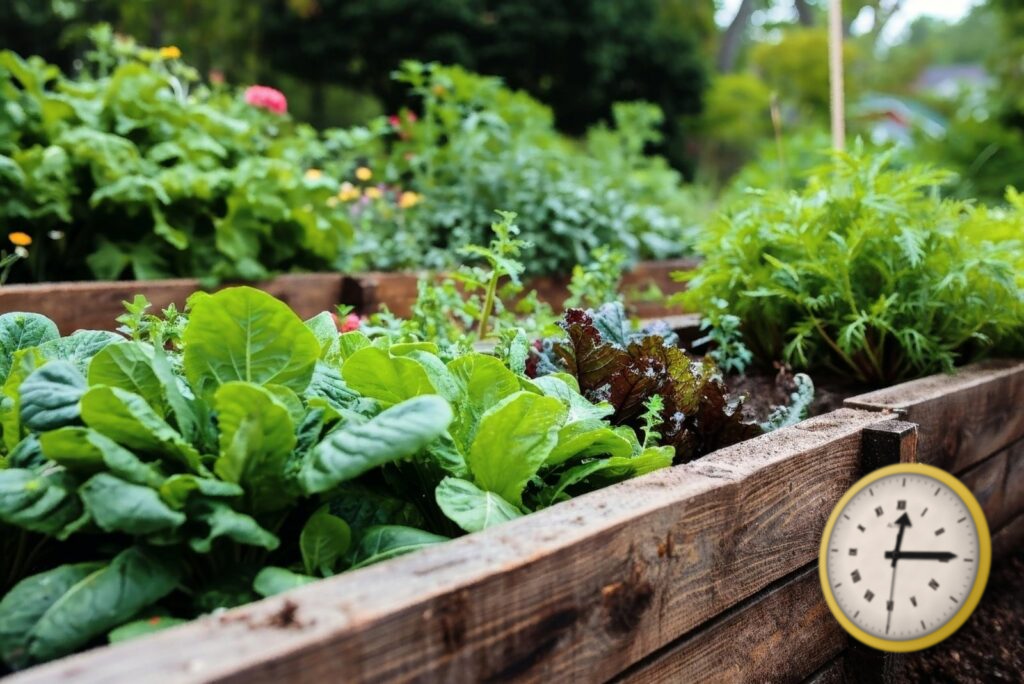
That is 12,14,30
